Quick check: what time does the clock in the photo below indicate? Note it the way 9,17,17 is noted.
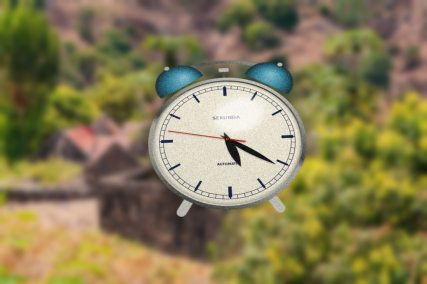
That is 5,20,47
